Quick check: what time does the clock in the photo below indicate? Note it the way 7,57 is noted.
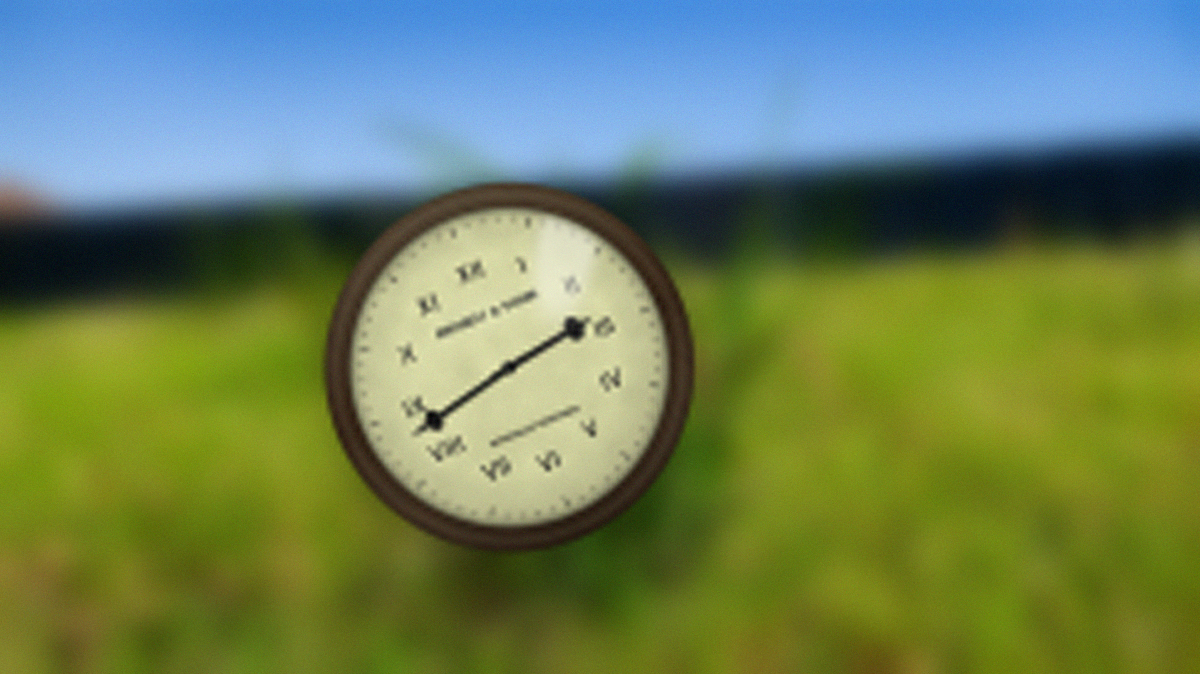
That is 2,43
